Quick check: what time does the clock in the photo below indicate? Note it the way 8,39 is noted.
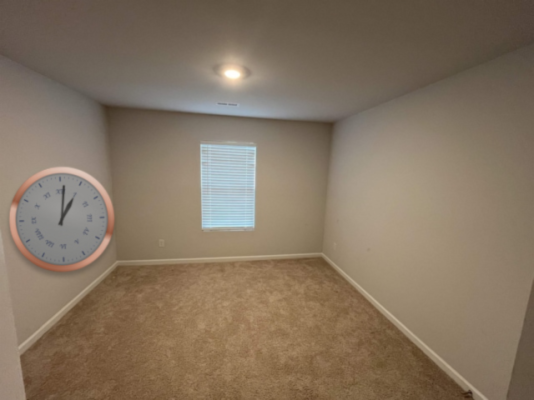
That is 1,01
